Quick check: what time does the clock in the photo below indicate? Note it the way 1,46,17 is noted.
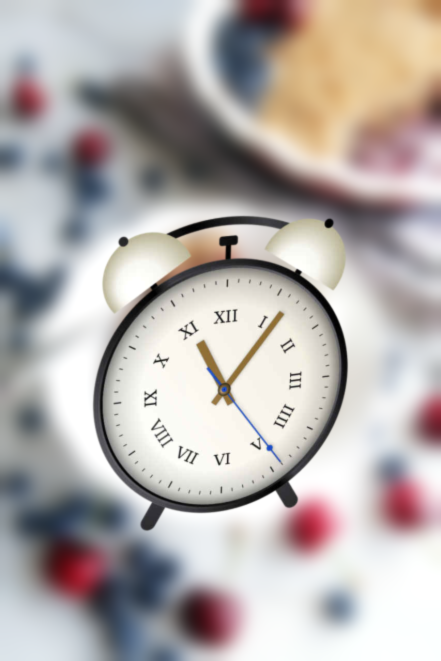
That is 11,06,24
